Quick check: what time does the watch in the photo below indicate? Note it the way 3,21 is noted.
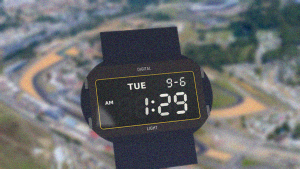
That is 1,29
